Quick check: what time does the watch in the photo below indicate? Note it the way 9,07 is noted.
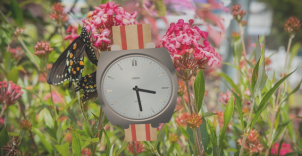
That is 3,29
